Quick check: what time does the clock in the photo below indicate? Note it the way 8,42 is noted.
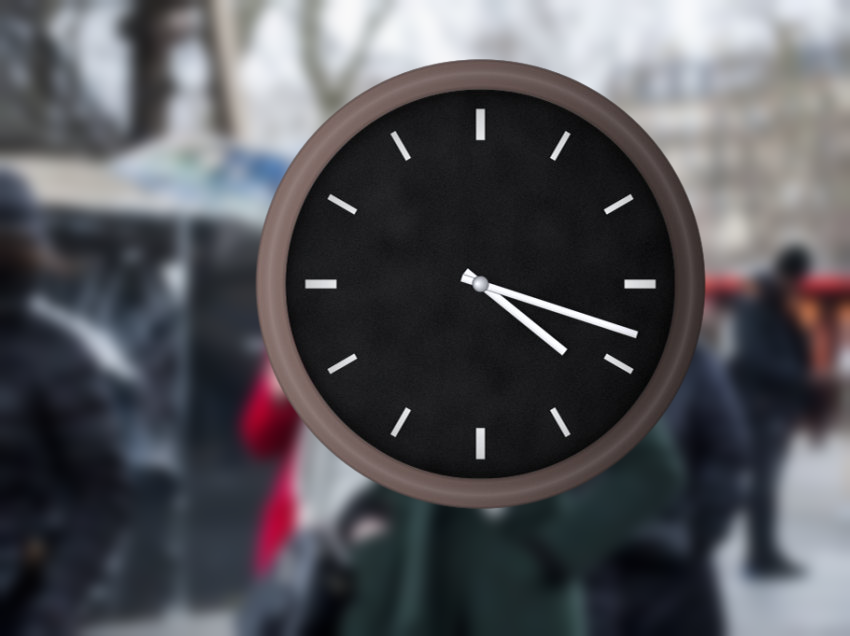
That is 4,18
